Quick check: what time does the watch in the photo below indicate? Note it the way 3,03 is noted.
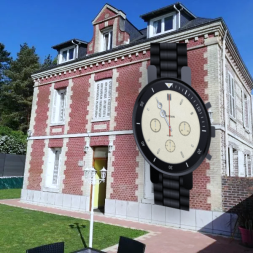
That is 10,55
